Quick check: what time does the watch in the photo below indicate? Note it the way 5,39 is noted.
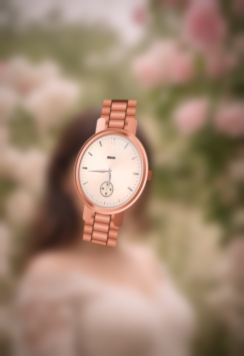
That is 5,44
